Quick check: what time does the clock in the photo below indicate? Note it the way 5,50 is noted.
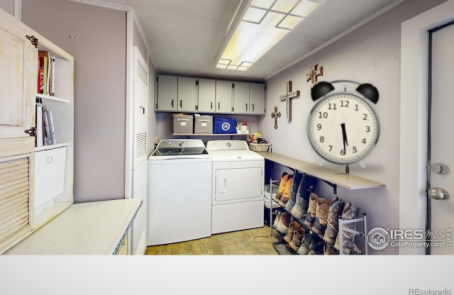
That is 5,29
